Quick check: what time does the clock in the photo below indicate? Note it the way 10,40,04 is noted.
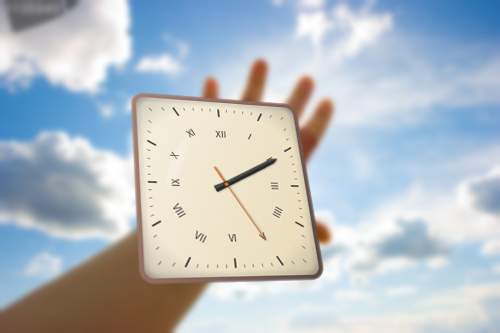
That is 2,10,25
